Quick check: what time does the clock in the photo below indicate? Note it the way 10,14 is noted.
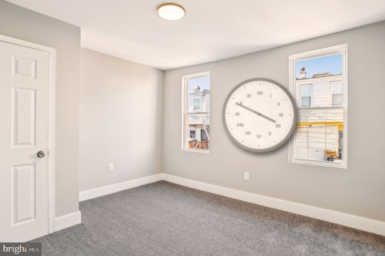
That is 3,49
